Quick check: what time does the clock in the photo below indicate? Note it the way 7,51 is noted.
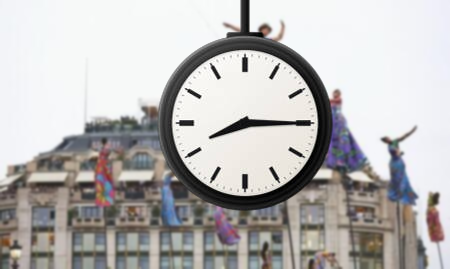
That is 8,15
